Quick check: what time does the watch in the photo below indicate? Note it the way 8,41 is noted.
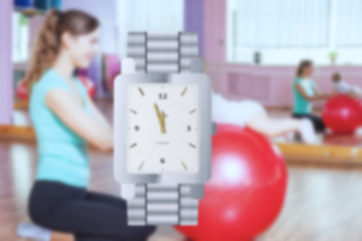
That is 11,57
